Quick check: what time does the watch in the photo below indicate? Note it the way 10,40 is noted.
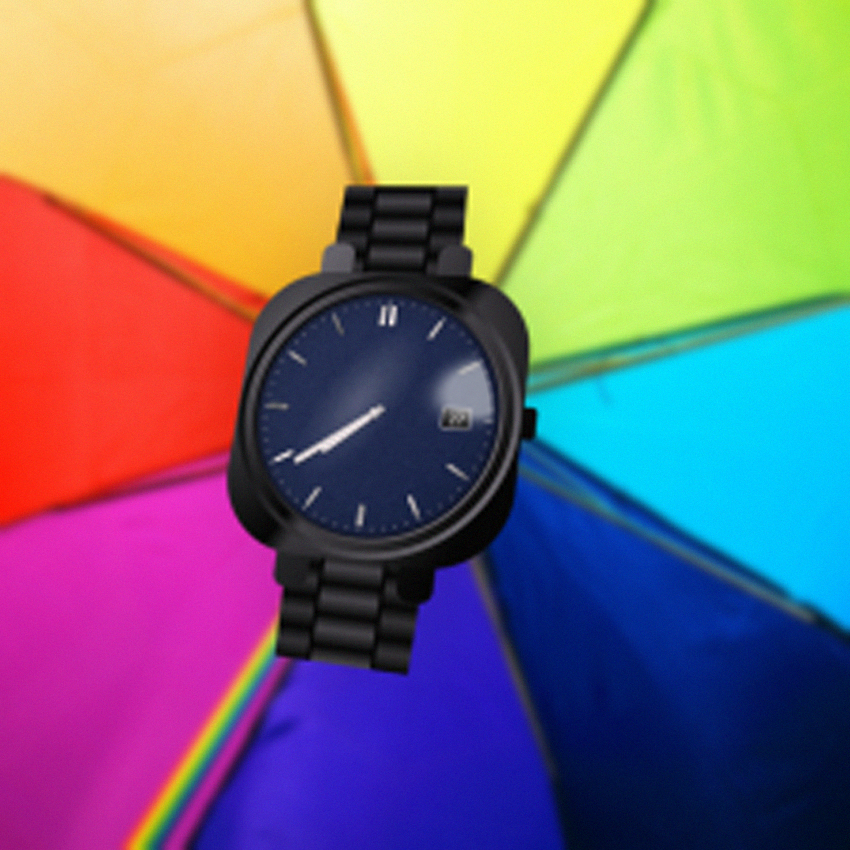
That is 7,39
